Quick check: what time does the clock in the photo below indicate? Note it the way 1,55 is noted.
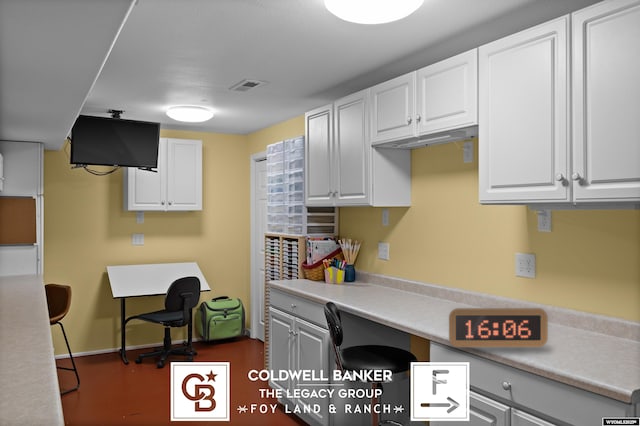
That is 16,06
